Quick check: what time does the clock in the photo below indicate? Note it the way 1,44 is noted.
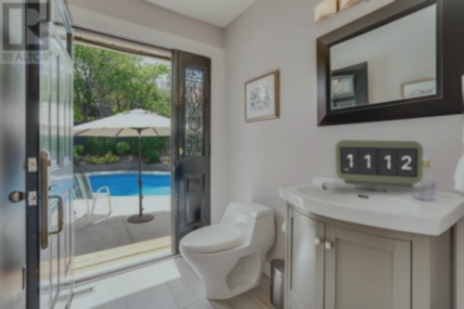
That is 11,12
